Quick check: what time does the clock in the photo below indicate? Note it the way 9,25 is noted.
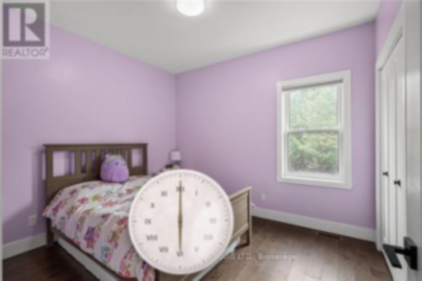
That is 6,00
